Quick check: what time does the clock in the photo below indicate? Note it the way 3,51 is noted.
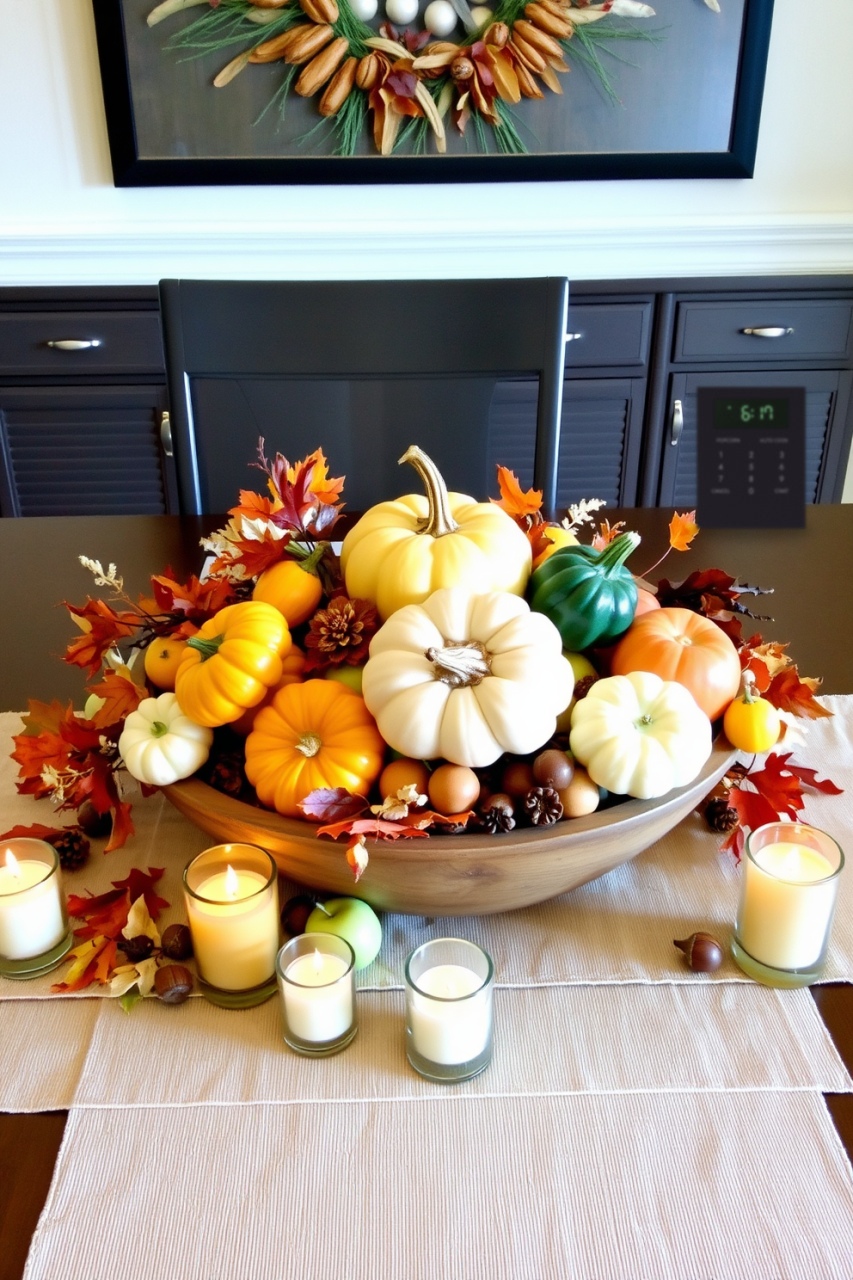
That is 6,17
